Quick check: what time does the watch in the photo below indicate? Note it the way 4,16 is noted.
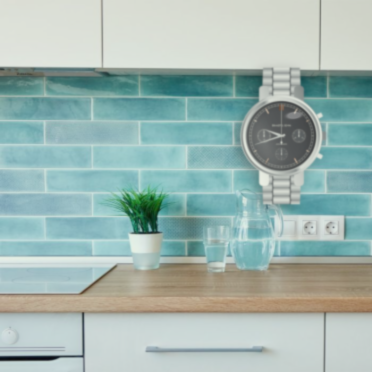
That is 9,42
